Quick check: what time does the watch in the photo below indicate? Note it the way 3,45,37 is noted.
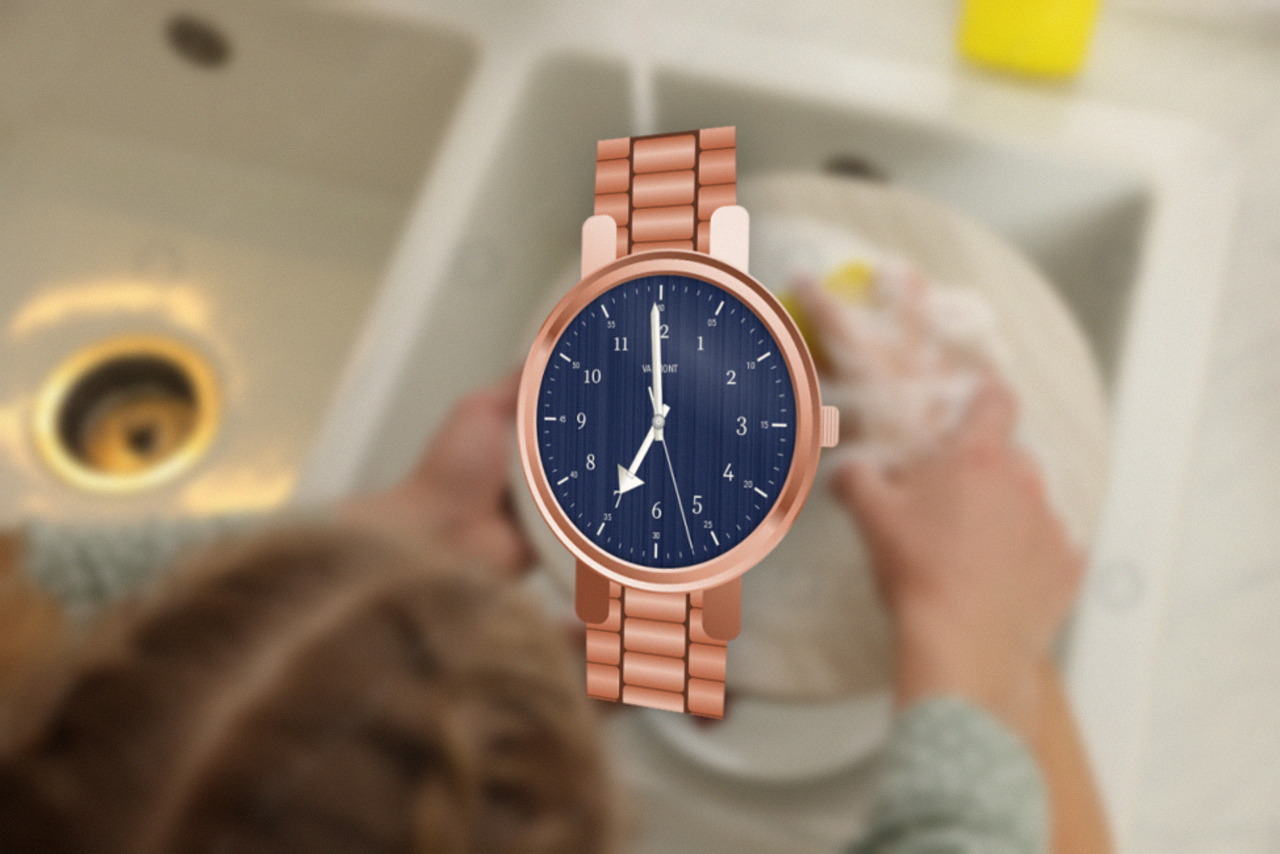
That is 6,59,27
